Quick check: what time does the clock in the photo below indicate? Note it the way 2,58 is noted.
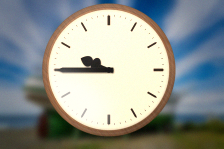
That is 9,45
